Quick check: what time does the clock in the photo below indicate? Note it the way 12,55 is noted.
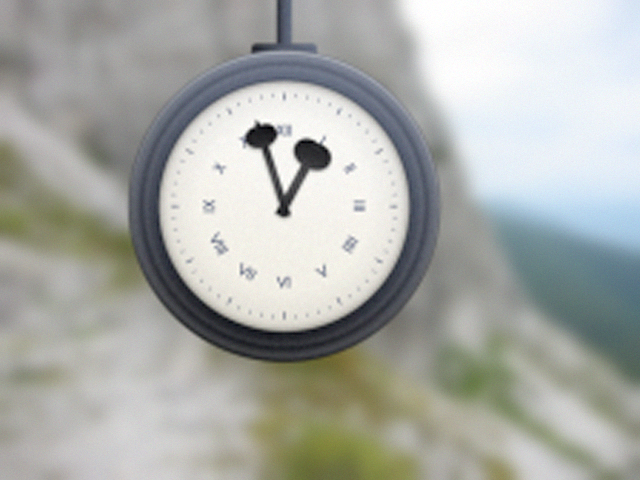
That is 12,57
